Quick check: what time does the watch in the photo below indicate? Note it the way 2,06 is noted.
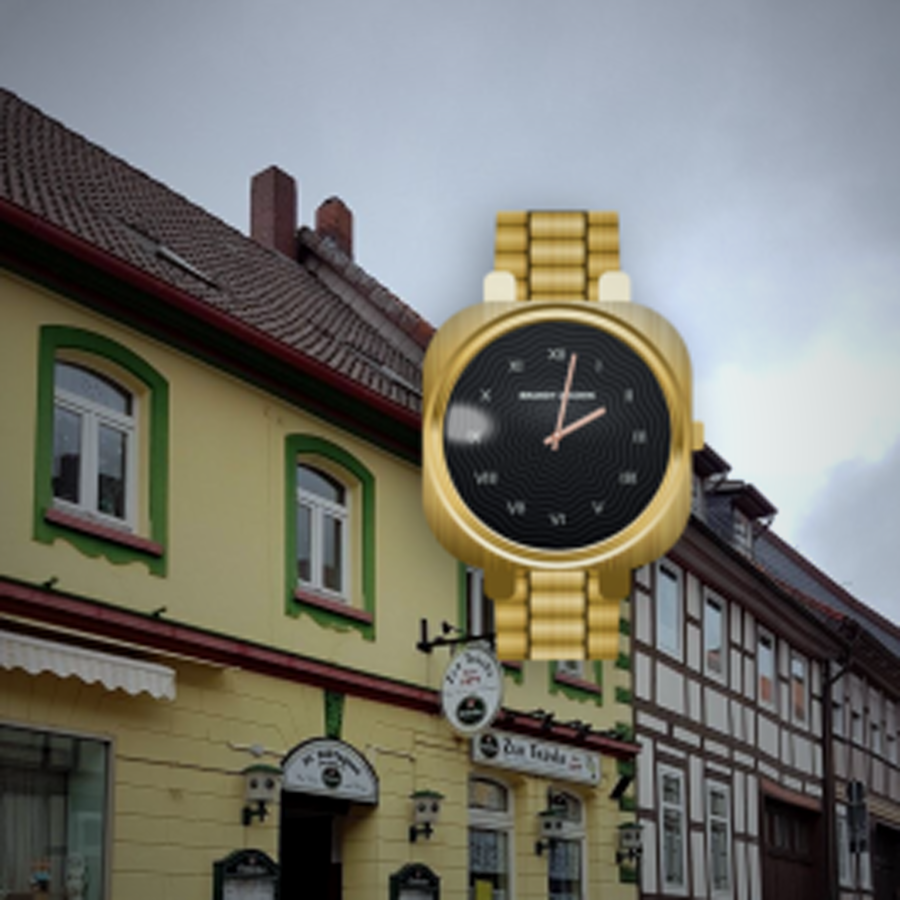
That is 2,02
